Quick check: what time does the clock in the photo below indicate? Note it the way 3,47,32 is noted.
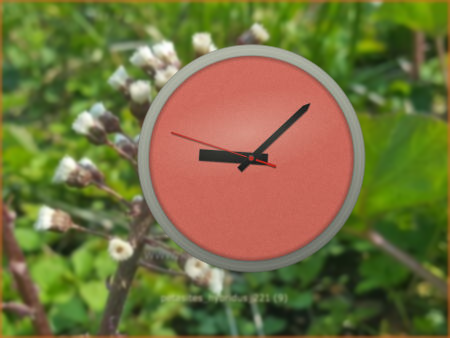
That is 9,07,48
